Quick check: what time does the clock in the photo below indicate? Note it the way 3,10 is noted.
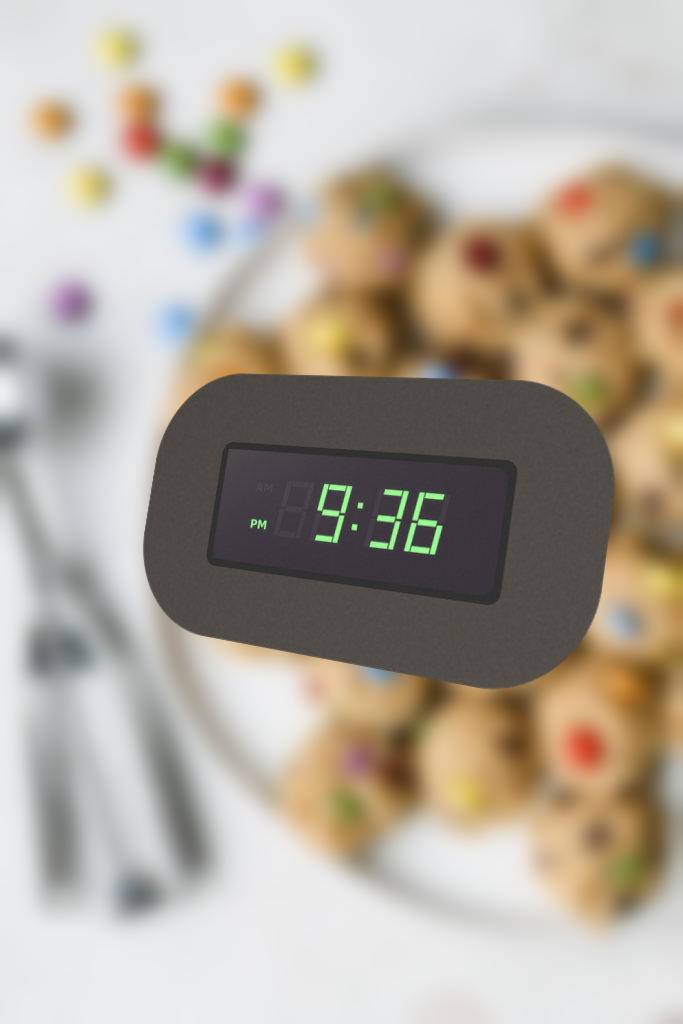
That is 9,36
